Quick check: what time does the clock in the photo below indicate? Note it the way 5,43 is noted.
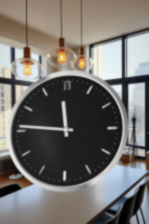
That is 11,46
